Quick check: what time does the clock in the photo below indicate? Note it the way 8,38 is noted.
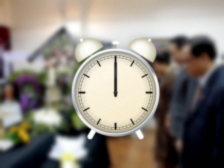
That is 12,00
